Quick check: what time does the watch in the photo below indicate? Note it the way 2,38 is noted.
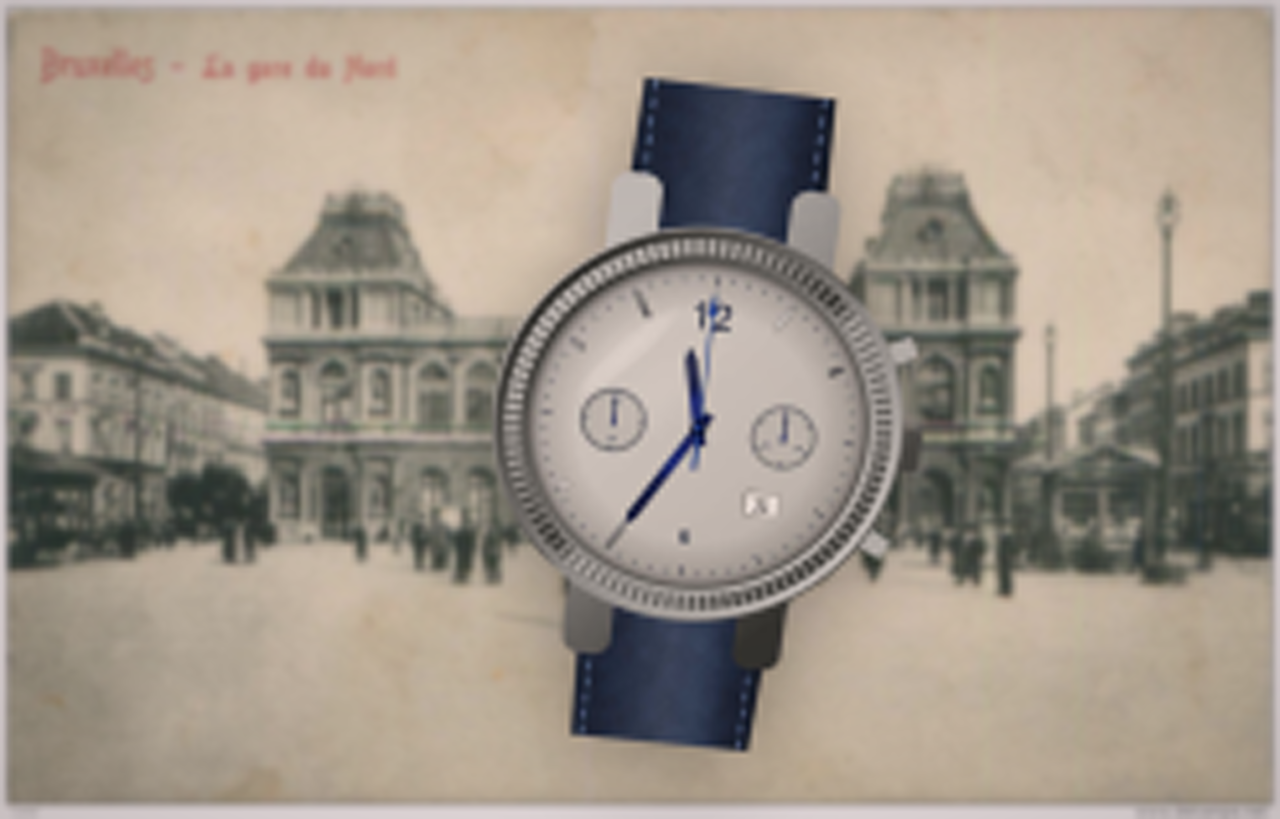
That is 11,35
